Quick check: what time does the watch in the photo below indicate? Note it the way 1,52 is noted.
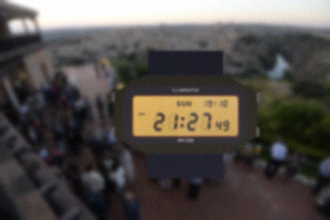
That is 21,27
